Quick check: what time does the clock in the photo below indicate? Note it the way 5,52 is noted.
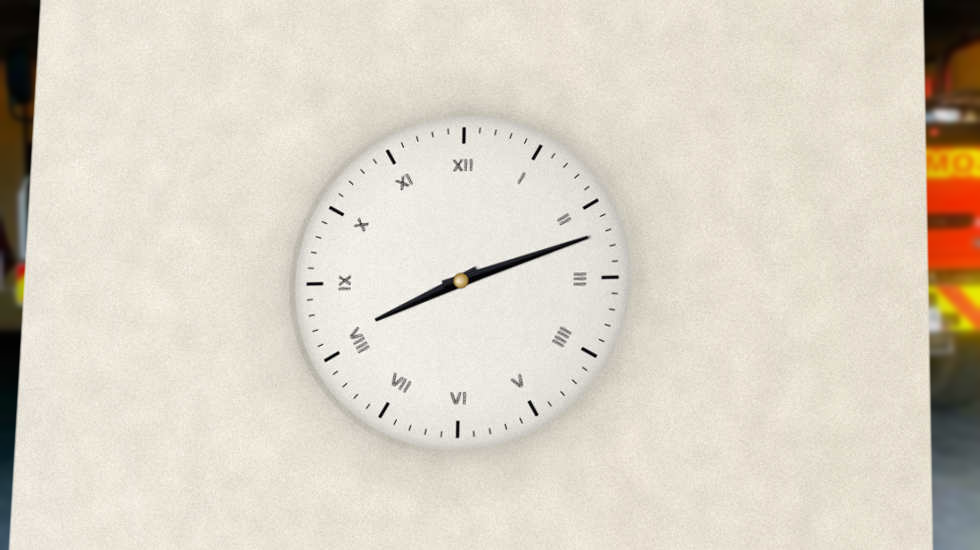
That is 8,12
